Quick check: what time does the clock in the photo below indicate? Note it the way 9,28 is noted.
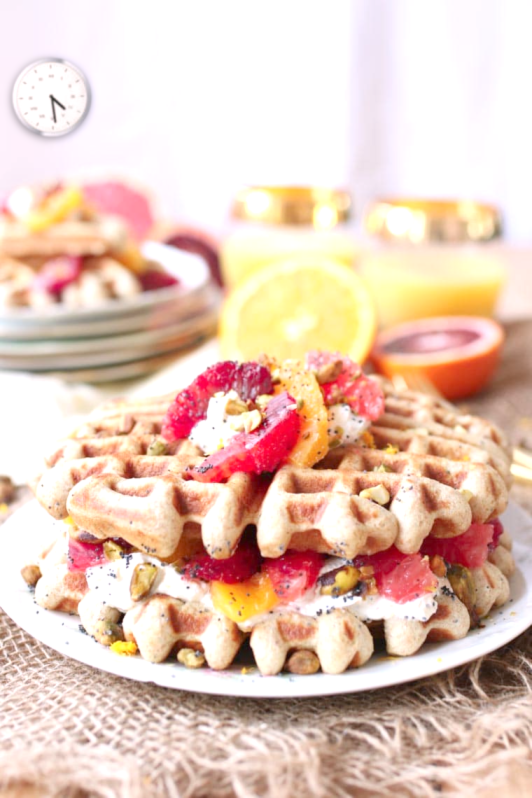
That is 4,29
